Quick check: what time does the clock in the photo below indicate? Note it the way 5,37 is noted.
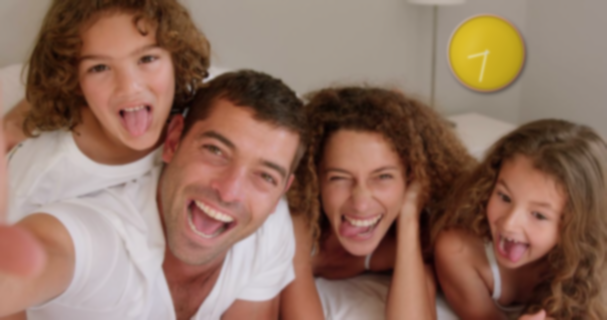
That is 8,32
